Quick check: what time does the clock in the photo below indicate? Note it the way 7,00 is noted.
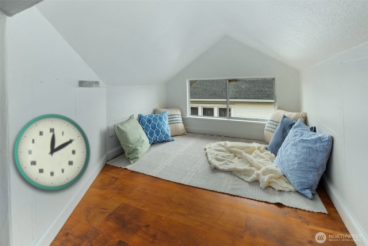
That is 12,10
